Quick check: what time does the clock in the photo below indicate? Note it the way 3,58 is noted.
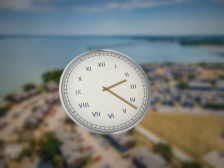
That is 2,22
